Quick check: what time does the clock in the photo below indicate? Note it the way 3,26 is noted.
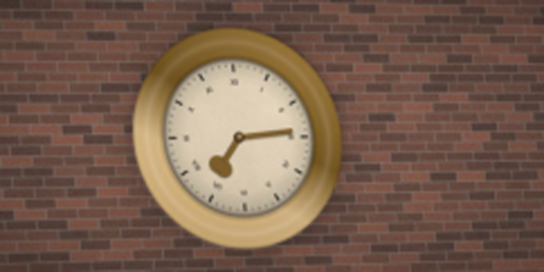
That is 7,14
